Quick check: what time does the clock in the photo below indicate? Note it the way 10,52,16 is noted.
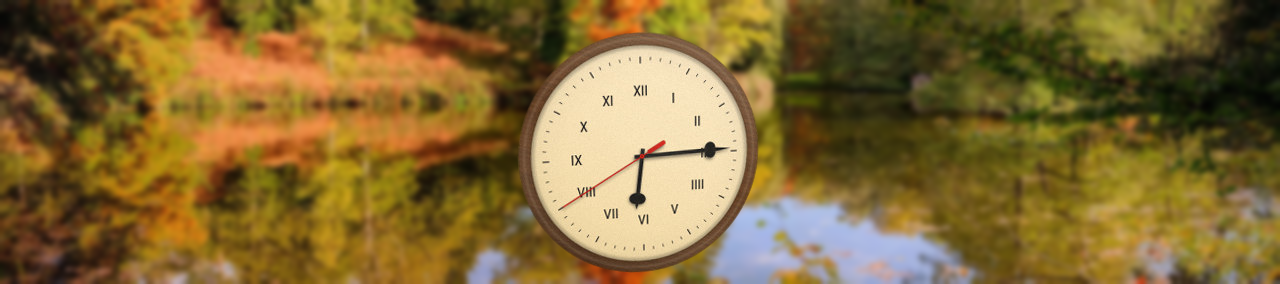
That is 6,14,40
